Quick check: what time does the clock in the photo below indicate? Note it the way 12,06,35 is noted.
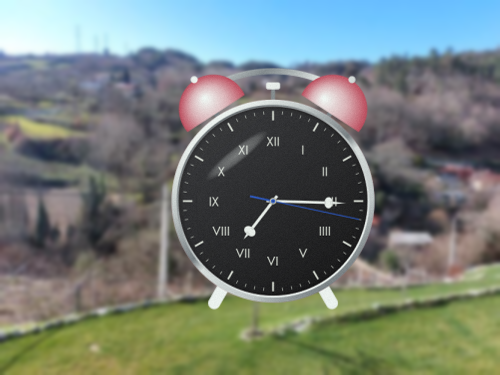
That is 7,15,17
